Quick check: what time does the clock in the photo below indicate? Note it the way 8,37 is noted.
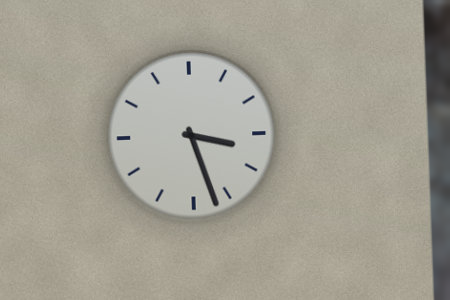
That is 3,27
